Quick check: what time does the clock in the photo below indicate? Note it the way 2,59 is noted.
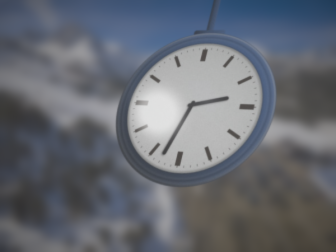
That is 2,33
